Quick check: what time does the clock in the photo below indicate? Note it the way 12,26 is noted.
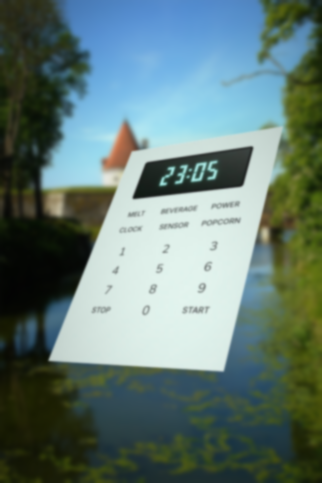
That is 23,05
